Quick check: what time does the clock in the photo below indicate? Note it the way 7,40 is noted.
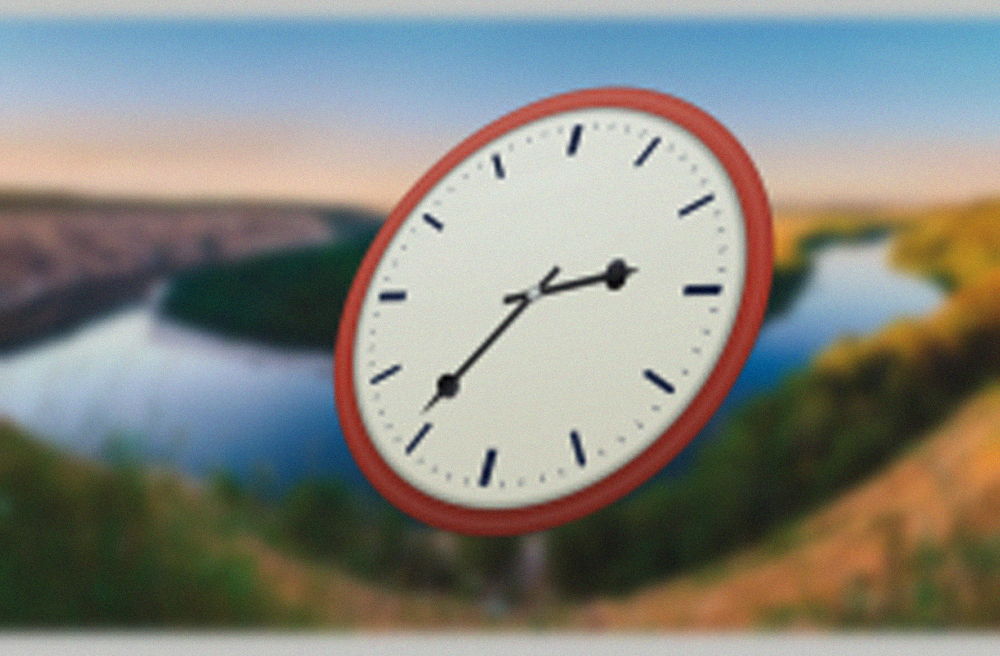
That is 2,36
